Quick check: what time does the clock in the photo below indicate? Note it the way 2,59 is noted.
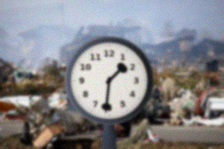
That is 1,31
